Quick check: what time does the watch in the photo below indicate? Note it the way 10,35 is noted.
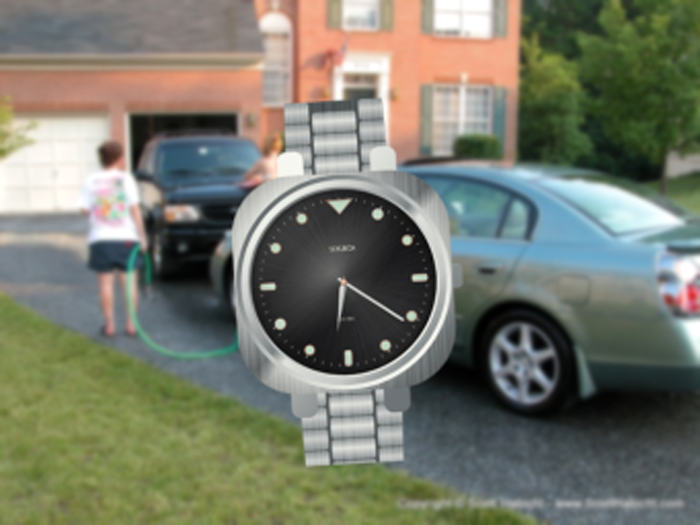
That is 6,21
